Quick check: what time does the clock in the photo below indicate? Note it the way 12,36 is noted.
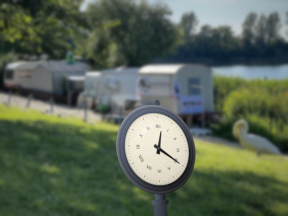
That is 12,20
